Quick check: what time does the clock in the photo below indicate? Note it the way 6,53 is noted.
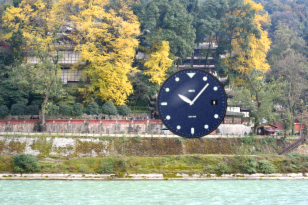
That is 10,07
